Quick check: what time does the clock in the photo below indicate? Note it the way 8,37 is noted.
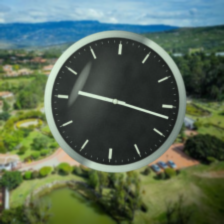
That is 9,17
